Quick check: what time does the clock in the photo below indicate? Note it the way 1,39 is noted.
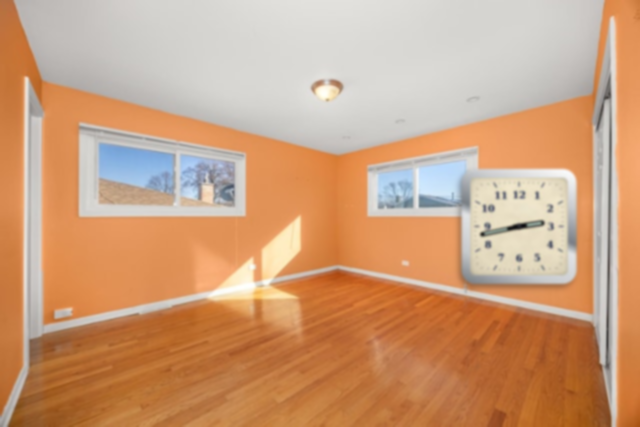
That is 2,43
